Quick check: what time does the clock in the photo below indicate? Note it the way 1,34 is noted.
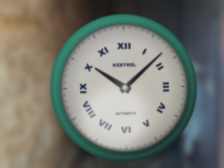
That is 10,08
